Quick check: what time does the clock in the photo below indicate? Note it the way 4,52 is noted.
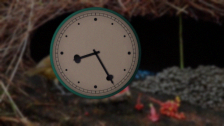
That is 8,25
